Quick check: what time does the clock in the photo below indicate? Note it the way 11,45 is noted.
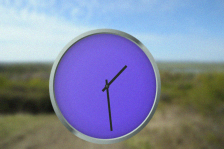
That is 1,29
